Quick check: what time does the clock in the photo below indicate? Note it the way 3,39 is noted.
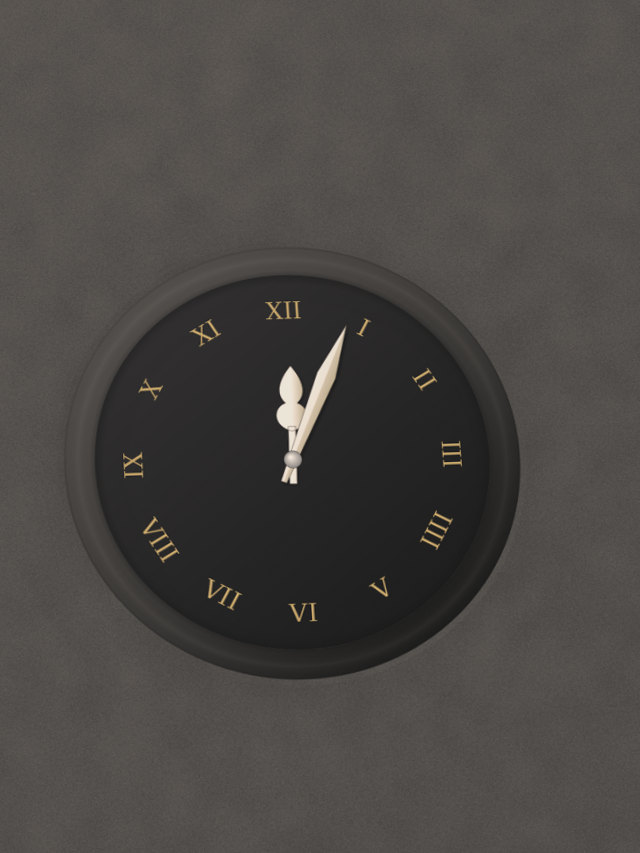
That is 12,04
